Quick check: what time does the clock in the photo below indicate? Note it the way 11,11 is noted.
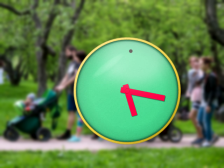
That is 5,16
